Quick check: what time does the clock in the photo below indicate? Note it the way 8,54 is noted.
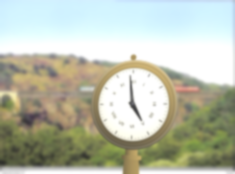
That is 4,59
